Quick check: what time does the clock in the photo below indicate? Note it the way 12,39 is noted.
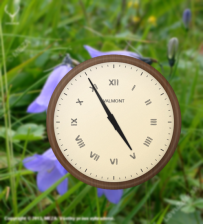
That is 4,55
